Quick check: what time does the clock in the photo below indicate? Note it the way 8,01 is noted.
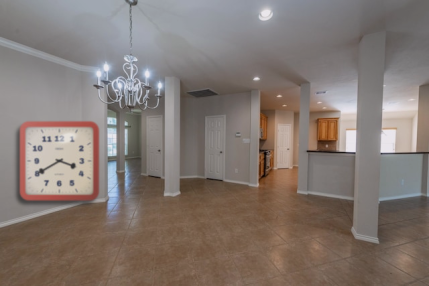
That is 3,40
